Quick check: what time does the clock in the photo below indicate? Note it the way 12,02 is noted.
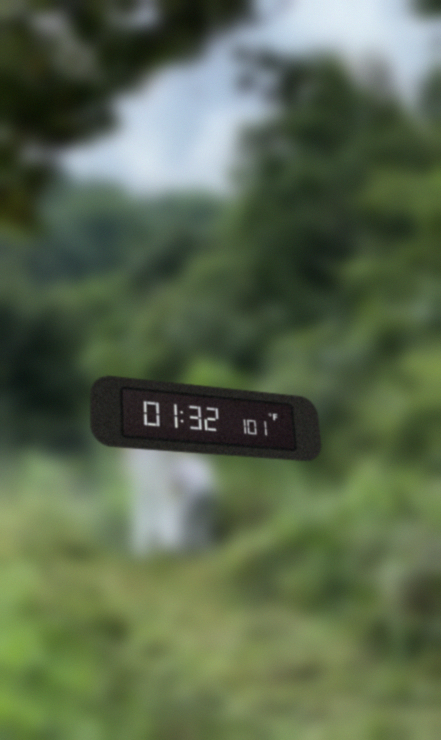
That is 1,32
